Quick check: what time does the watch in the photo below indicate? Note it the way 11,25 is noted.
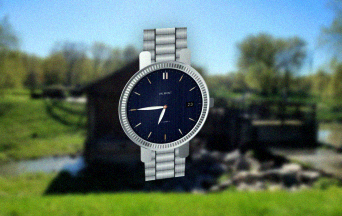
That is 6,45
